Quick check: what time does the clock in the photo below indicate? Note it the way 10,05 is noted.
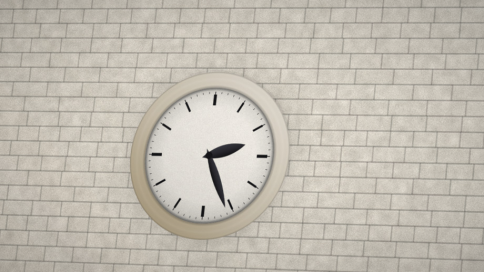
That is 2,26
